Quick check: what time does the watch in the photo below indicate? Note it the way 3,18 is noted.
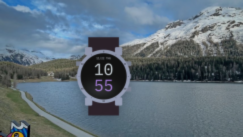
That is 10,55
